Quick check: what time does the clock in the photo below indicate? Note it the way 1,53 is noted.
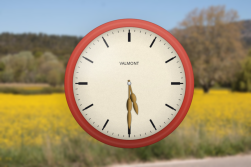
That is 5,30
